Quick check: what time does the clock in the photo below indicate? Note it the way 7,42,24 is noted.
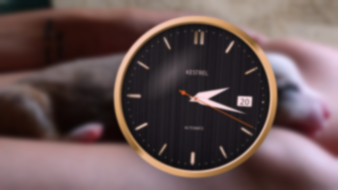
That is 2,17,19
